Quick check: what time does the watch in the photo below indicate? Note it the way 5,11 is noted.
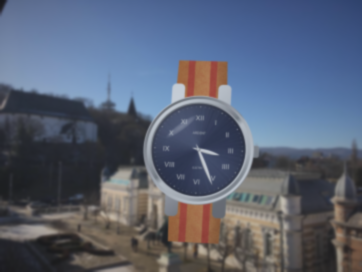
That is 3,26
